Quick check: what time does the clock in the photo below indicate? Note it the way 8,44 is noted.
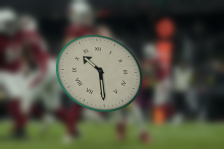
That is 10,30
